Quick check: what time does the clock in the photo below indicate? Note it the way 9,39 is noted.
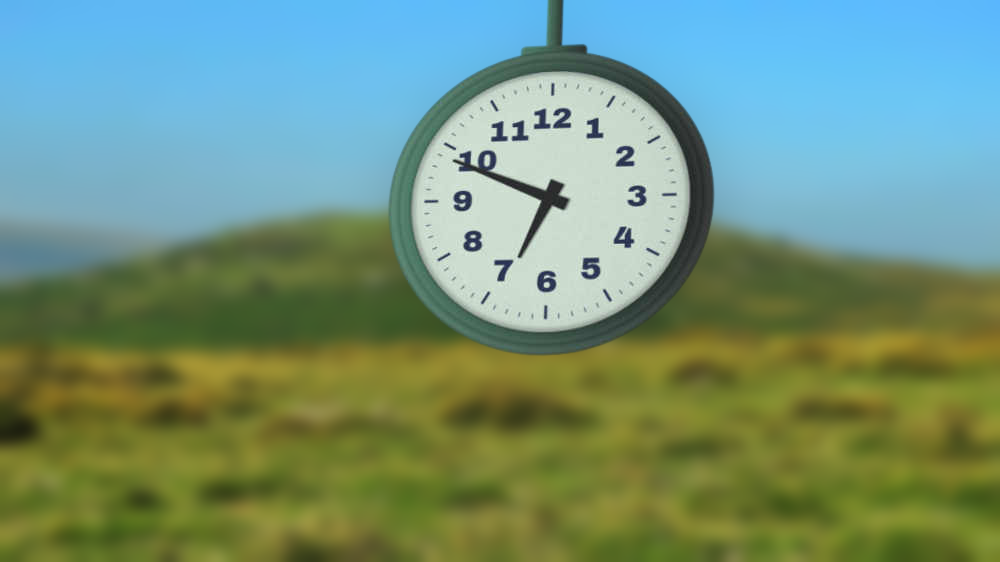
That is 6,49
